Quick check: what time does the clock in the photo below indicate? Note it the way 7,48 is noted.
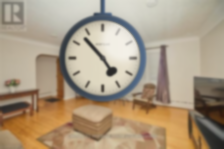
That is 4,53
